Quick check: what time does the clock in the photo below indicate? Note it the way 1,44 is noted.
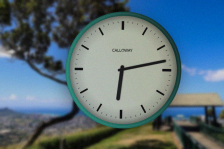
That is 6,13
